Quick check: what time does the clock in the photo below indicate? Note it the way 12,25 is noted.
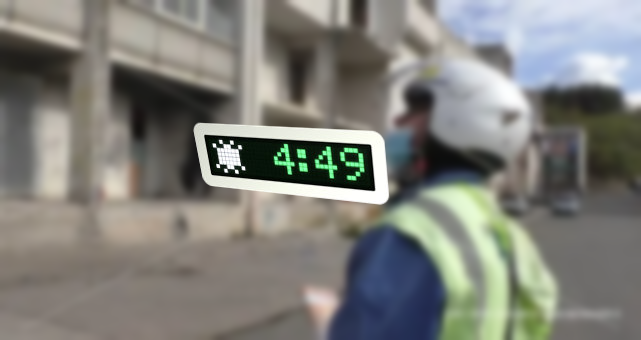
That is 4,49
